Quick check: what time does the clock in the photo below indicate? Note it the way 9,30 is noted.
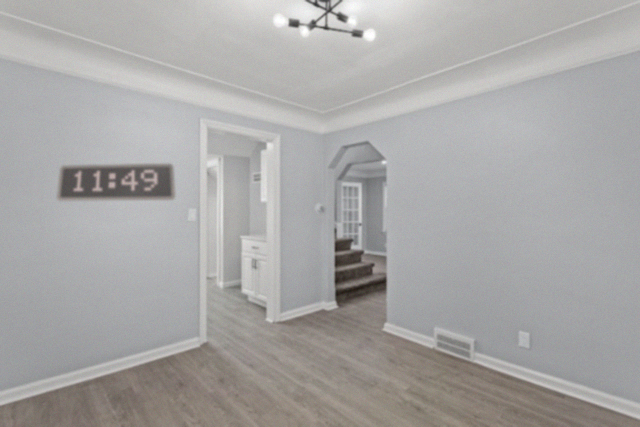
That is 11,49
